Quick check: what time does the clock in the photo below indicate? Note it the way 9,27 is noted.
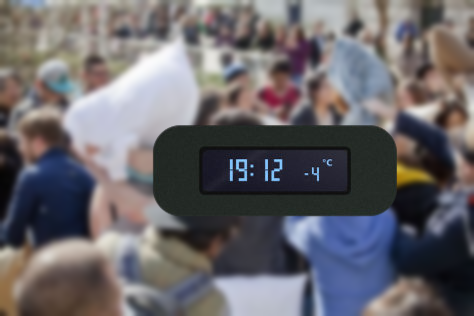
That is 19,12
